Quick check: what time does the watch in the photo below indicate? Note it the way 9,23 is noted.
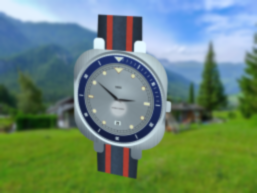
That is 2,51
